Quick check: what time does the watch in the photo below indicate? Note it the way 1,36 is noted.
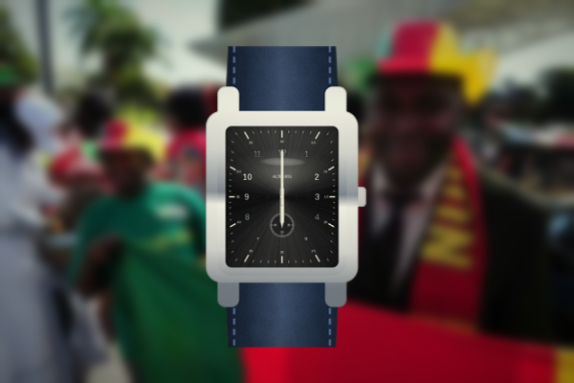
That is 6,00
